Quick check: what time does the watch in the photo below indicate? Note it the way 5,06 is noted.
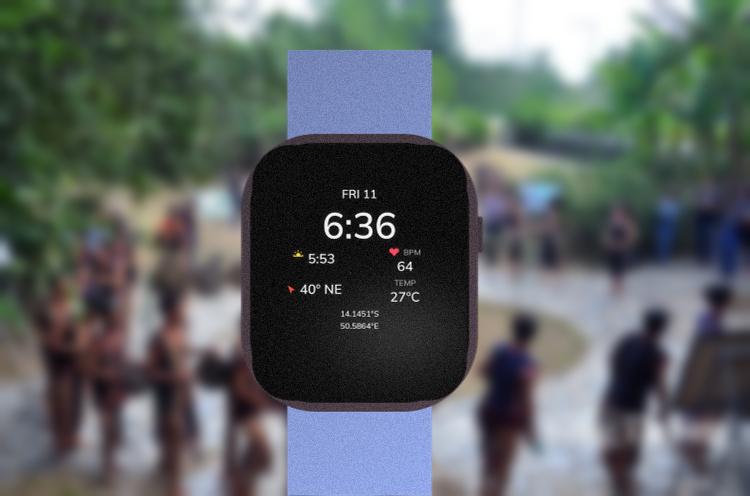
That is 6,36
